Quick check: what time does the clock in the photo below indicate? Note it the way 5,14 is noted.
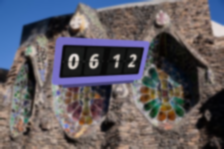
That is 6,12
